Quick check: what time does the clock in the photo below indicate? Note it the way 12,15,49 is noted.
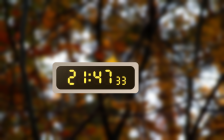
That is 21,47,33
